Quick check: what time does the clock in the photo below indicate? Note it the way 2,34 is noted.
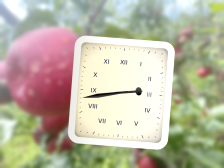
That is 2,43
